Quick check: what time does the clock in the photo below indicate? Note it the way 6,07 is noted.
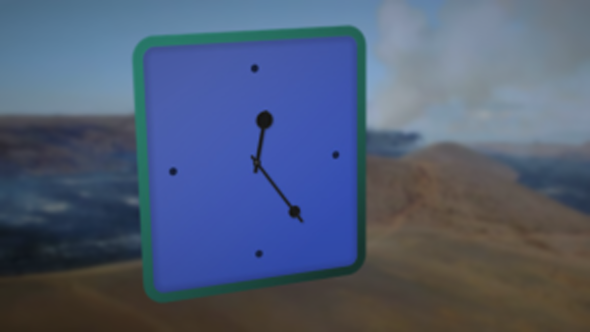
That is 12,24
